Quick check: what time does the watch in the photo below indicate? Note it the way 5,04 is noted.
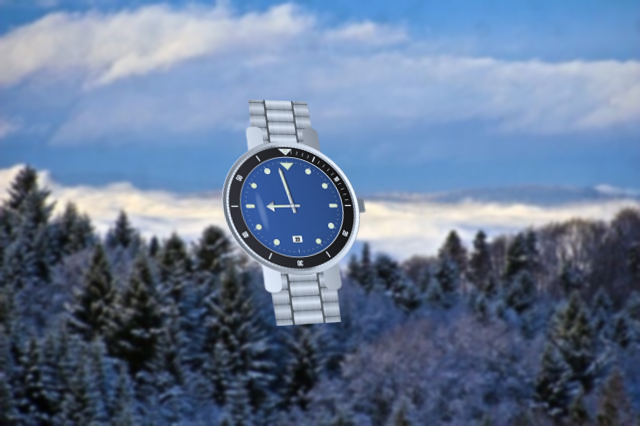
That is 8,58
